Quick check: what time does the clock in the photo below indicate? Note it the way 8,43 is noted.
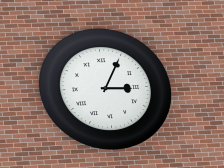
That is 3,05
